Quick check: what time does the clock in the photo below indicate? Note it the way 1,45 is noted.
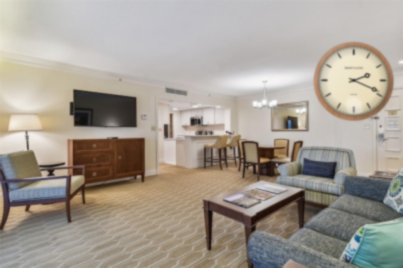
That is 2,19
